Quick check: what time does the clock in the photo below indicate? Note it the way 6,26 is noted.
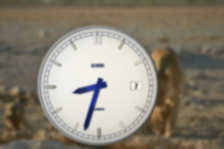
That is 8,33
